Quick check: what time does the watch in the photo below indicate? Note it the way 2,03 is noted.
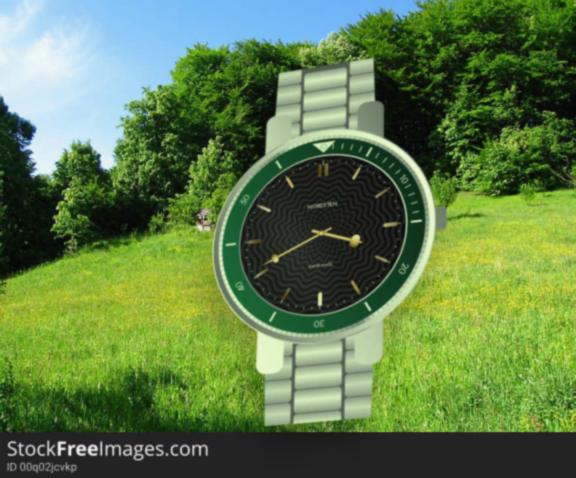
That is 3,41
